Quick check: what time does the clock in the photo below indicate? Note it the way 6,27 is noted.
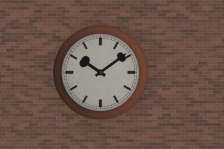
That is 10,09
